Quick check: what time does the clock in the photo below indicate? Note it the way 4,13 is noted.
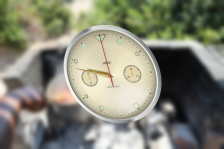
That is 9,48
